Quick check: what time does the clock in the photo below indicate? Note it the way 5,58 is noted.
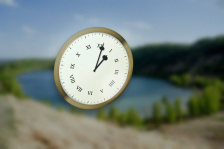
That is 1,01
